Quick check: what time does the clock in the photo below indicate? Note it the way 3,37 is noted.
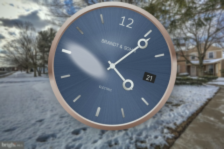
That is 4,06
